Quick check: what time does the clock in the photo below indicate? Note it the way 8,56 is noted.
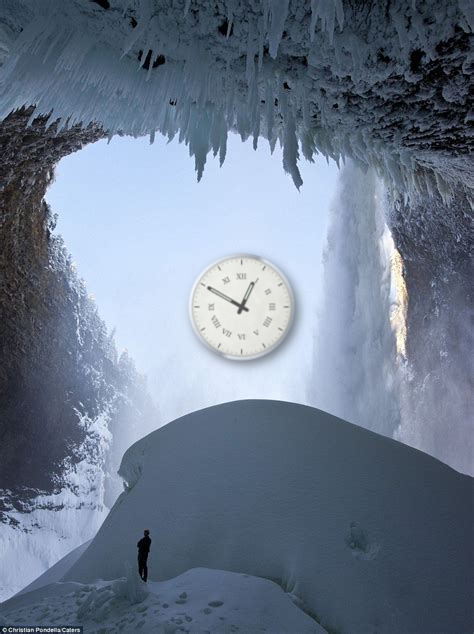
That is 12,50
